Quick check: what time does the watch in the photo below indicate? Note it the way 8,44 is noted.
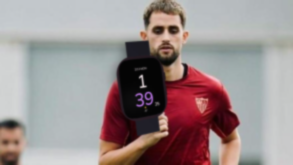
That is 1,39
